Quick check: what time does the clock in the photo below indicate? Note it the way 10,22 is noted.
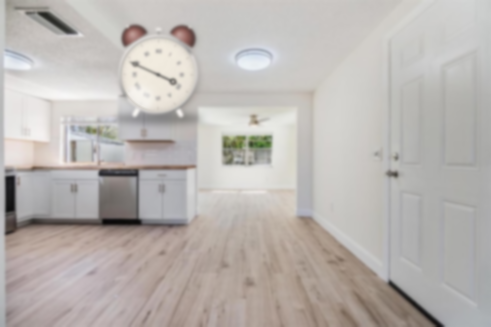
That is 3,49
